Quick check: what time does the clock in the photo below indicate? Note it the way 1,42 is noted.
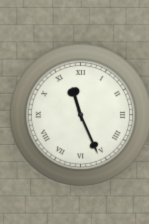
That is 11,26
